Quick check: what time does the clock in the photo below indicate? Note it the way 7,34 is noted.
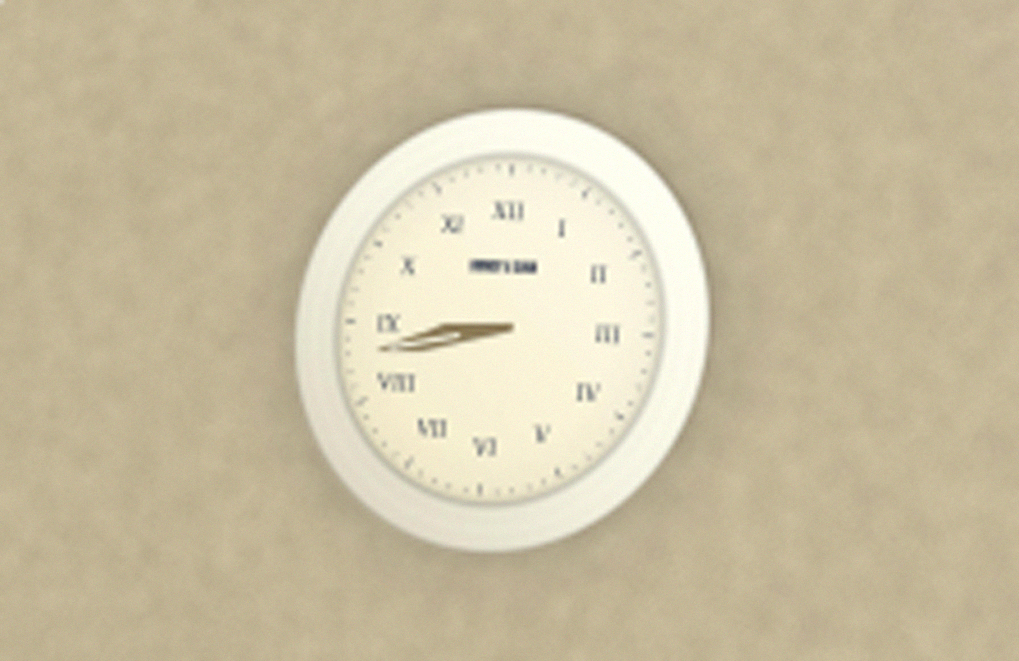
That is 8,43
